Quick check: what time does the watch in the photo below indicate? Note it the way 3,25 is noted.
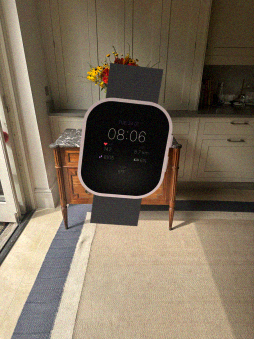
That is 8,06
